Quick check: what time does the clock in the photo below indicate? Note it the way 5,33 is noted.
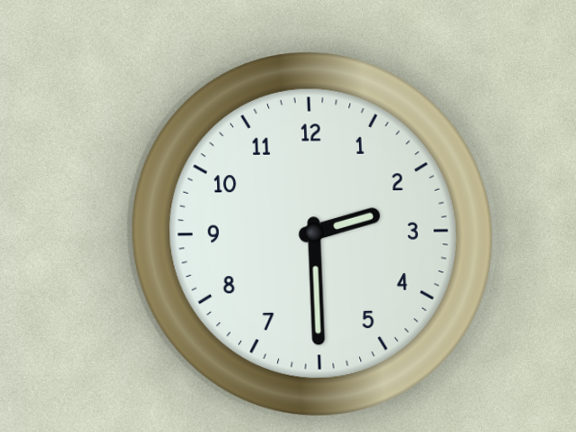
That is 2,30
